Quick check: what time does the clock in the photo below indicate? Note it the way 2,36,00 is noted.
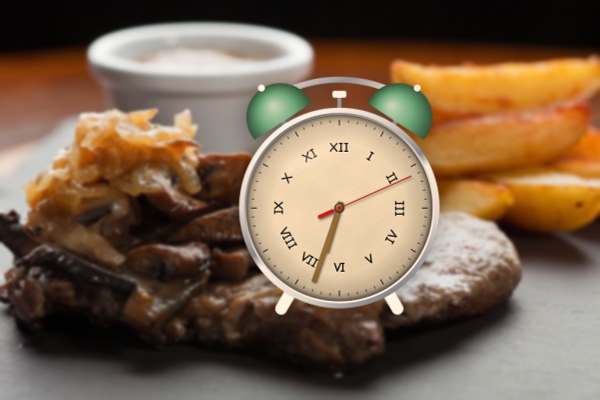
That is 6,33,11
